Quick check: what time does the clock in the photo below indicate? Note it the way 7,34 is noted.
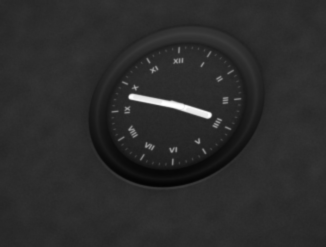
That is 3,48
